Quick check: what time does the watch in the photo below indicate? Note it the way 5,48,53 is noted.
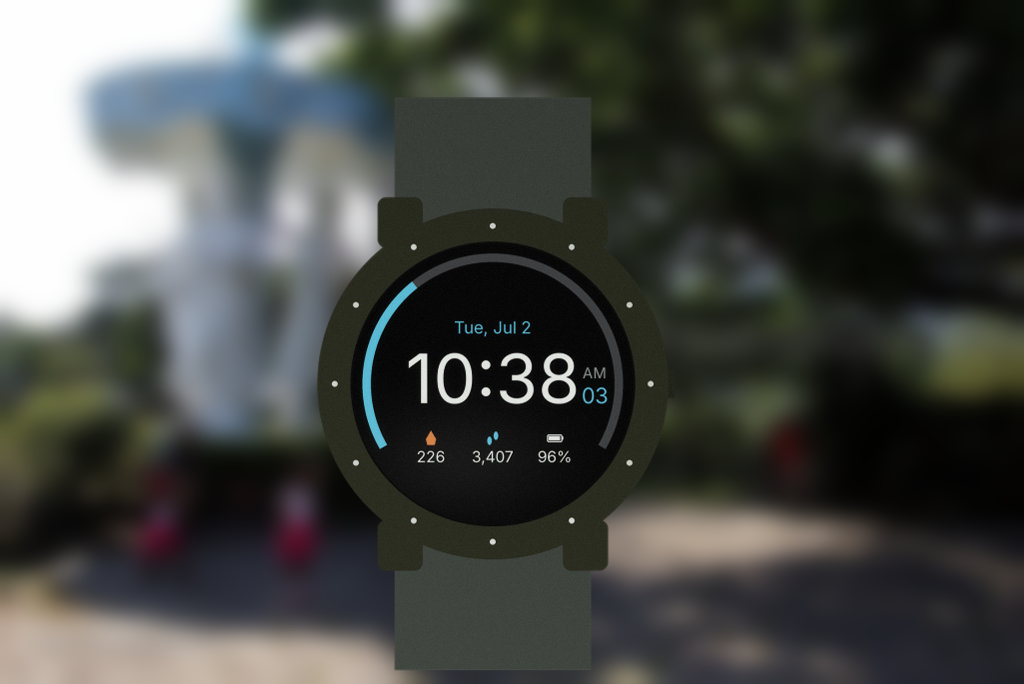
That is 10,38,03
